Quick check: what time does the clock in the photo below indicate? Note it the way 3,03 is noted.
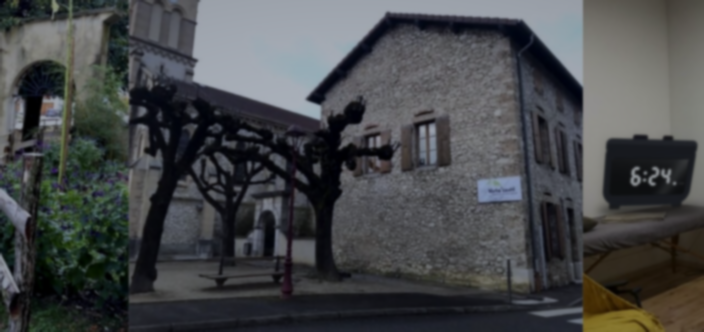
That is 6,24
